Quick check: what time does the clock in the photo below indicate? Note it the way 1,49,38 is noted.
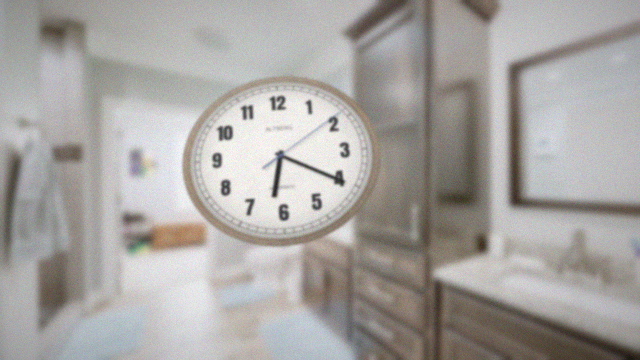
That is 6,20,09
